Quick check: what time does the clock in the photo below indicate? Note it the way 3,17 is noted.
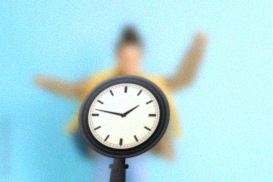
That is 1,47
